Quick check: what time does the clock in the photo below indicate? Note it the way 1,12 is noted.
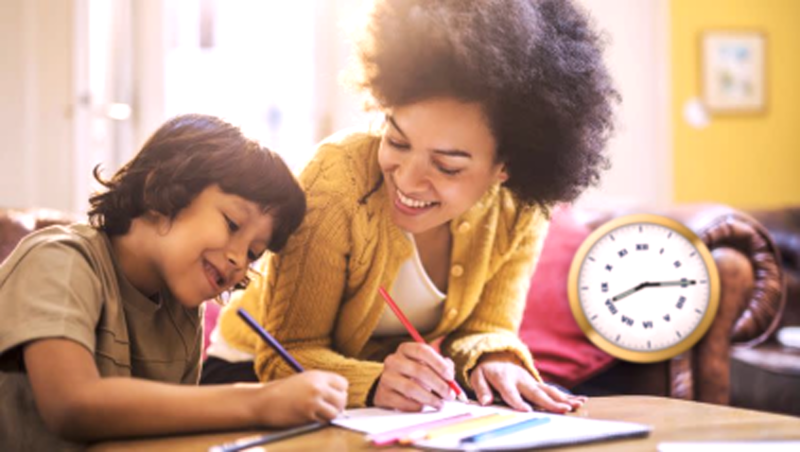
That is 8,15
